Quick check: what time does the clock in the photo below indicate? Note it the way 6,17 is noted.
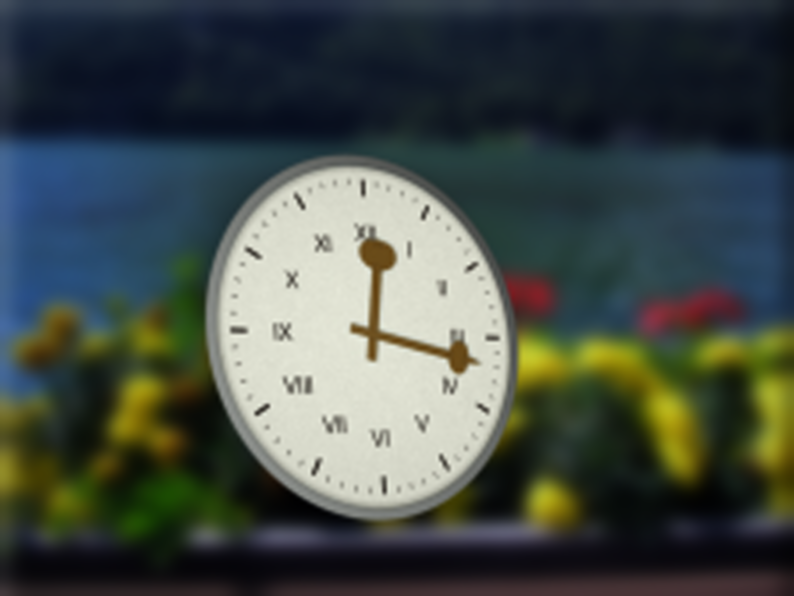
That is 12,17
